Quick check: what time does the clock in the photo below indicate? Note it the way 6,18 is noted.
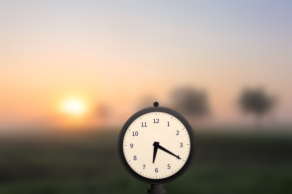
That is 6,20
